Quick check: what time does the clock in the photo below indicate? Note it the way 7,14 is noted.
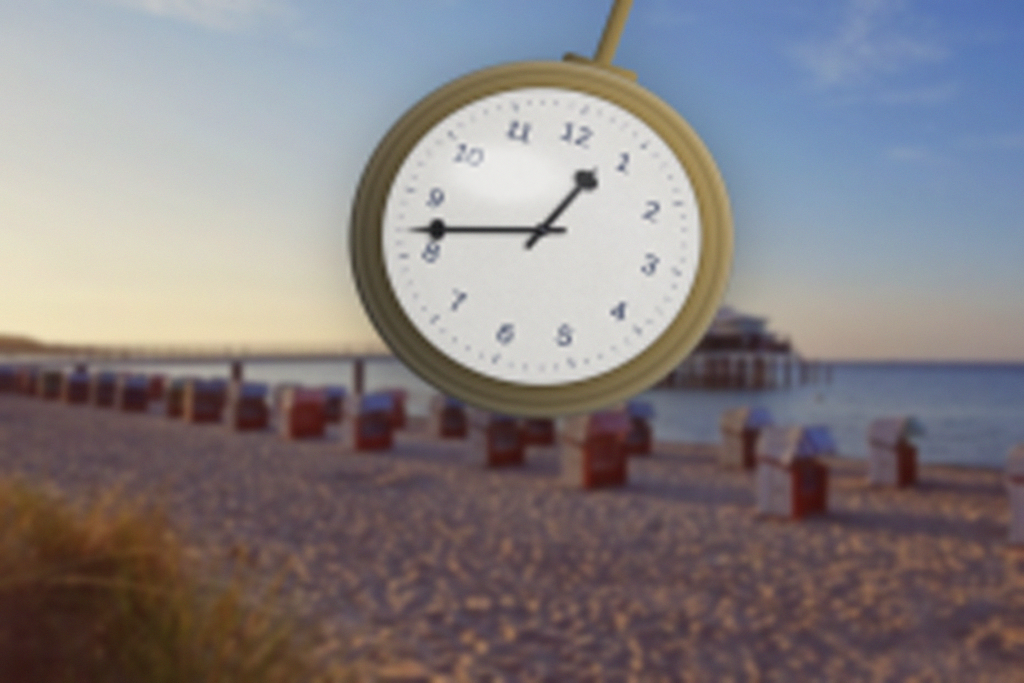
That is 12,42
